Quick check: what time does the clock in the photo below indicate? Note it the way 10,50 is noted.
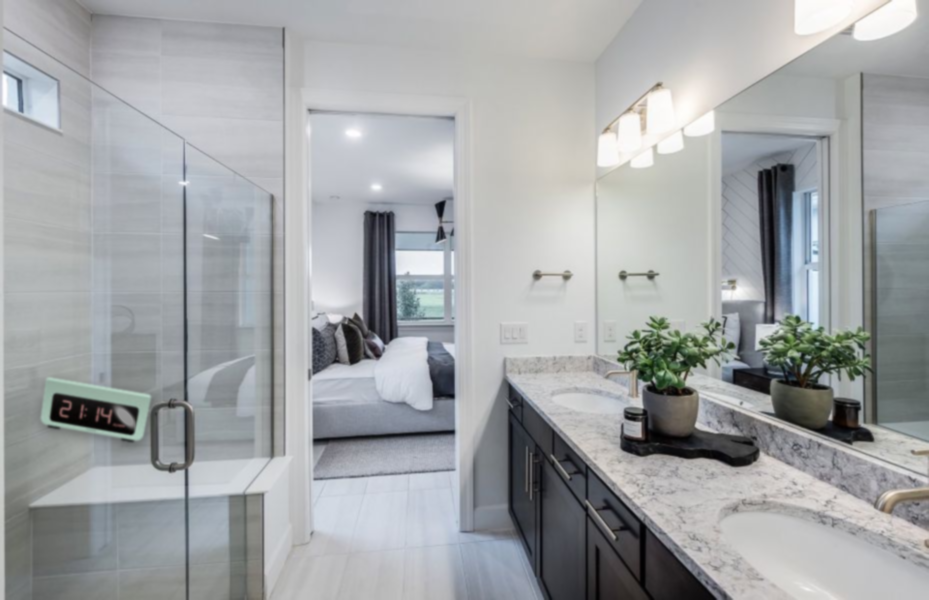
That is 21,14
